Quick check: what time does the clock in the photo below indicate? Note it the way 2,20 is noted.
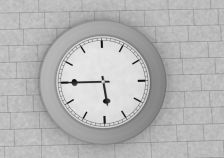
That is 5,45
